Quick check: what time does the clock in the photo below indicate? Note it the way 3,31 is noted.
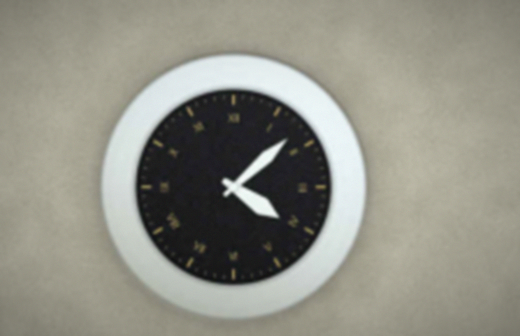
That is 4,08
